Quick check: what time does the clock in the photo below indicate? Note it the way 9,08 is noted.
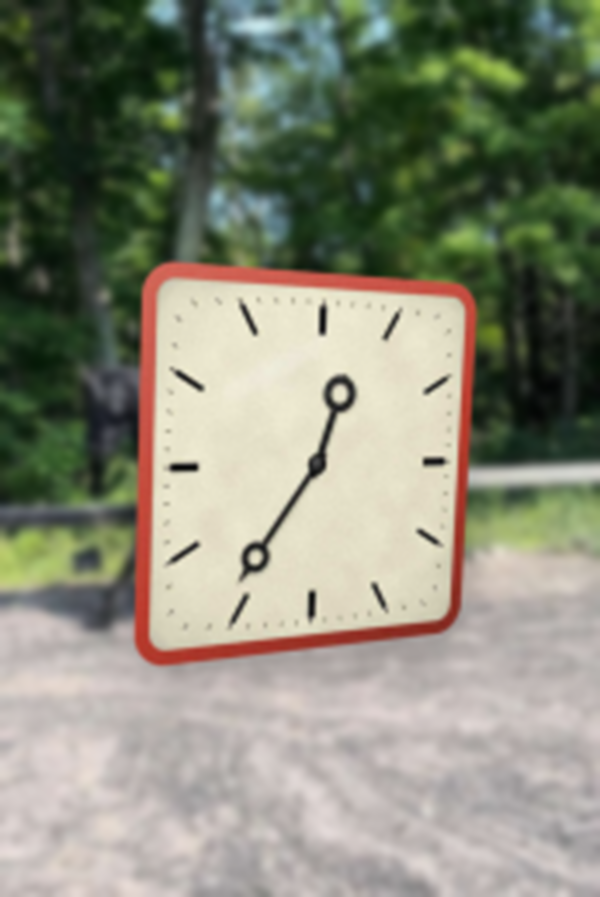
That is 12,36
